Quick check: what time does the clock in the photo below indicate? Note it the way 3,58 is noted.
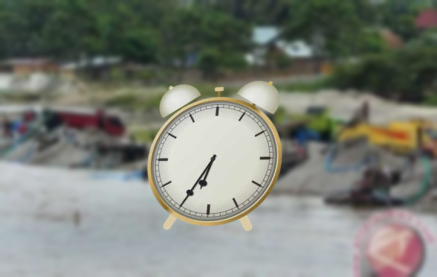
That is 6,35
